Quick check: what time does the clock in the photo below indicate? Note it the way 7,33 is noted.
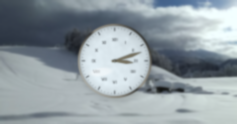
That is 3,12
